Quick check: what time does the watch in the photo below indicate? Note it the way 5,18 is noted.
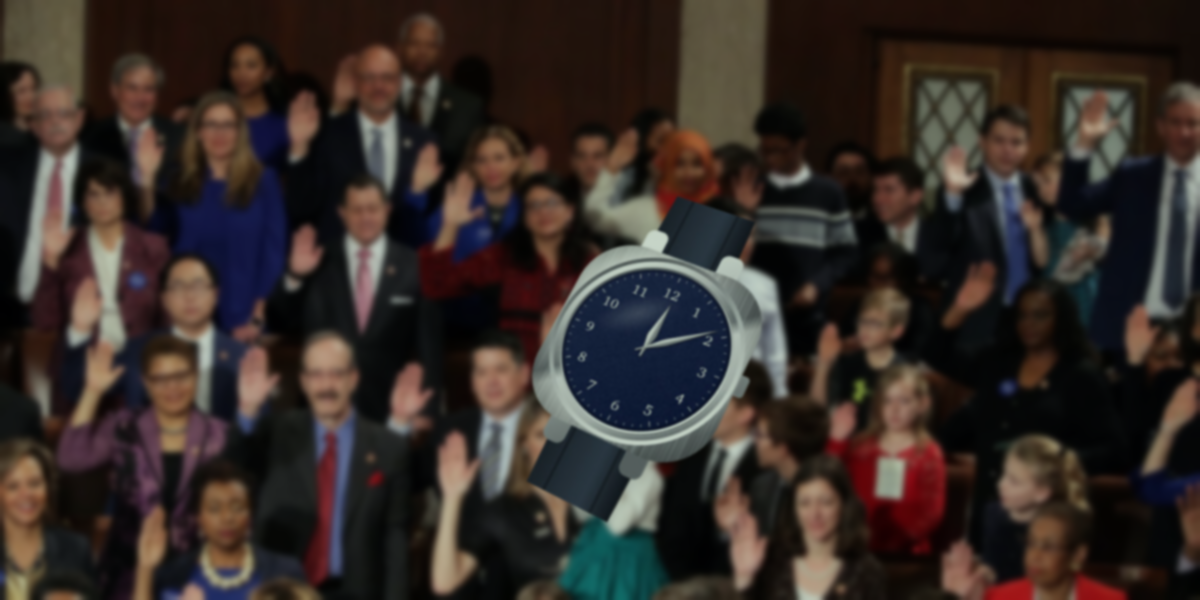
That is 12,09
